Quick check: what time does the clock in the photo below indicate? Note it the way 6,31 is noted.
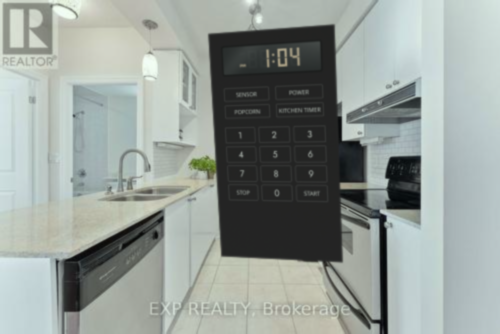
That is 1,04
